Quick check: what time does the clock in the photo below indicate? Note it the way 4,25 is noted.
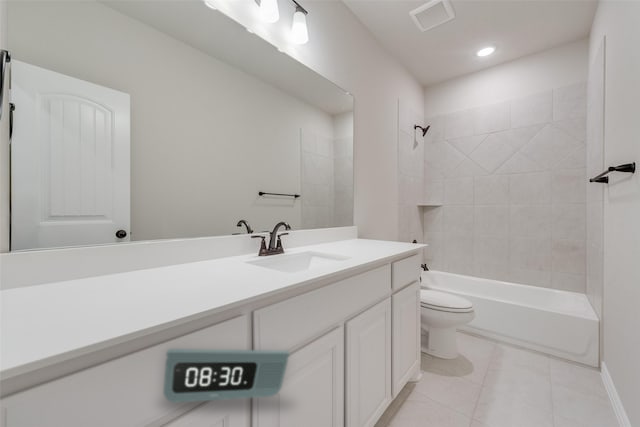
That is 8,30
